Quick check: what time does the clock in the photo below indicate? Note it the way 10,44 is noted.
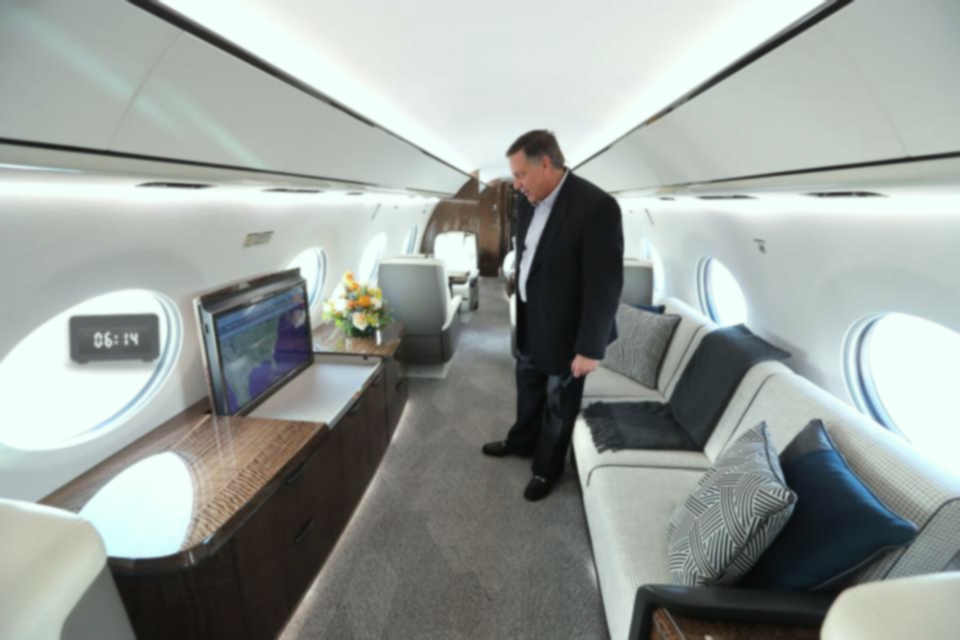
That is 6,14
